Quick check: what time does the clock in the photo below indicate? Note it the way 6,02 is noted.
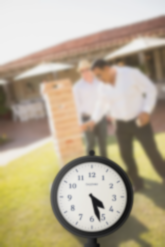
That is 4,27
